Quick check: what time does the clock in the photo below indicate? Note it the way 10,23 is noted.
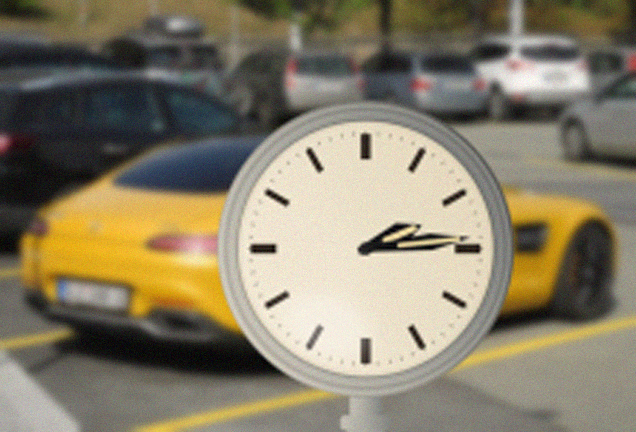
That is 2,14
